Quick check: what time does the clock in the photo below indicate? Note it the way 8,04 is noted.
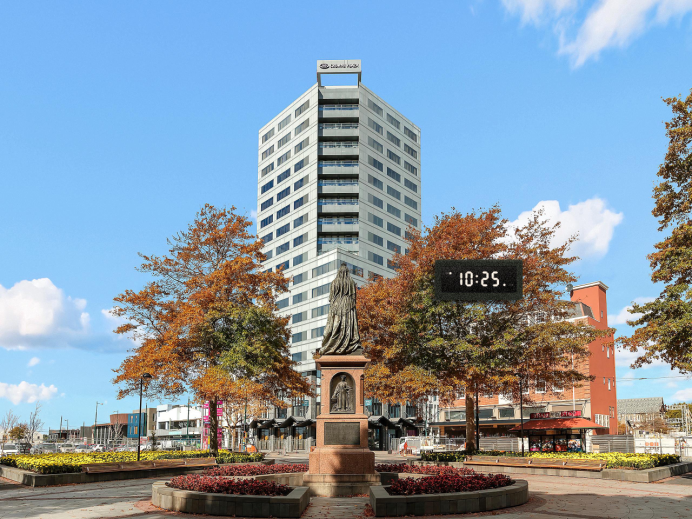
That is 10,25
